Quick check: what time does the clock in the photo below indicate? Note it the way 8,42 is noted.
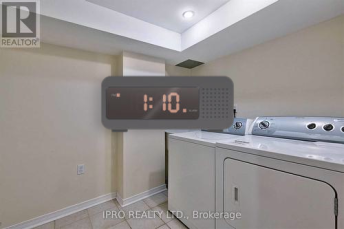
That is 1,10
